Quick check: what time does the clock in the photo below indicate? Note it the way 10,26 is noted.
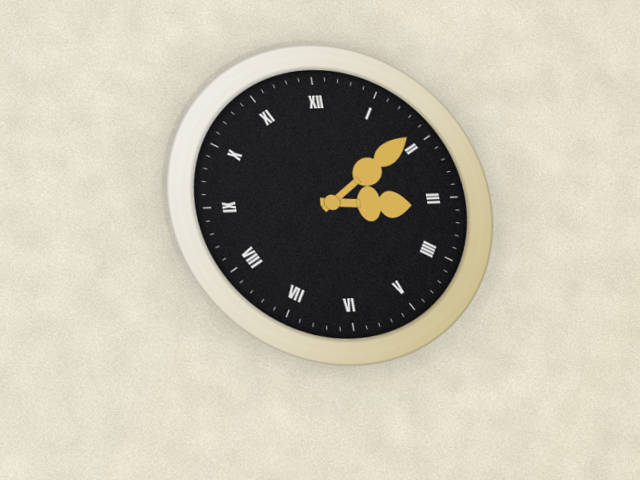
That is 3,09
